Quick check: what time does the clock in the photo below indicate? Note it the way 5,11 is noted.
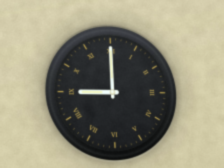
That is 9,00
